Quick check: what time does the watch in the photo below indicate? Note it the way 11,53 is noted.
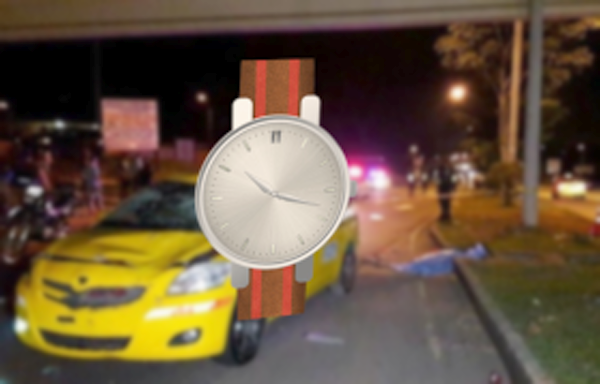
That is 10,18
